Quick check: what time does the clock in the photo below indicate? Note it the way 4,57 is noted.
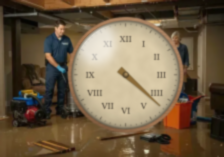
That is 4,22
